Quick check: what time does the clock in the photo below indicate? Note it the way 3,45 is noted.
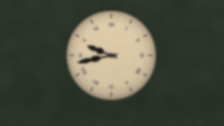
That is 9,43
